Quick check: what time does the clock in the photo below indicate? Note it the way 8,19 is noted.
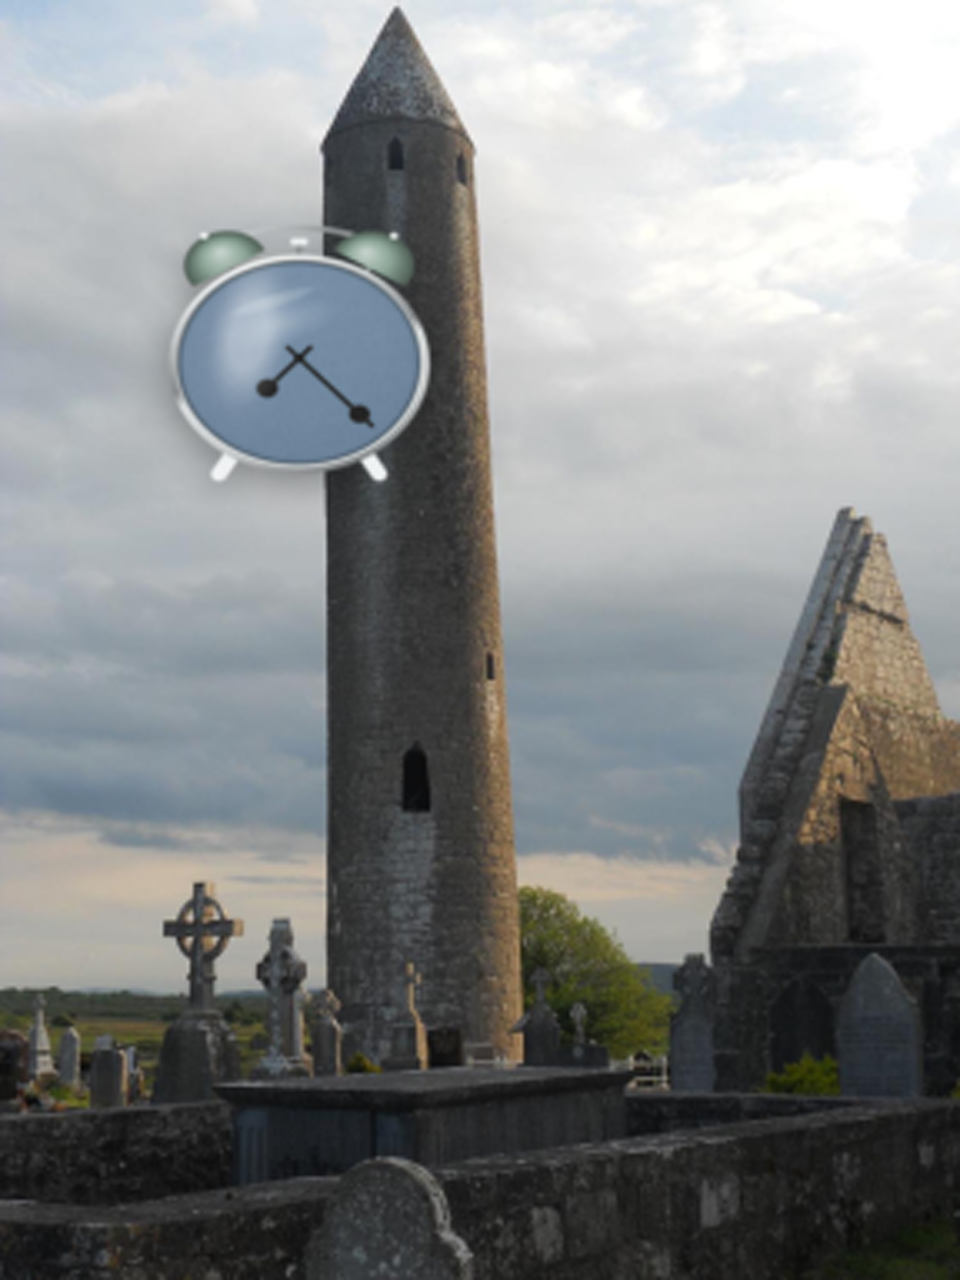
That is 7,23
